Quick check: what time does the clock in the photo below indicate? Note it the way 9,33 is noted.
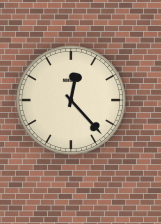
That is 12,23
